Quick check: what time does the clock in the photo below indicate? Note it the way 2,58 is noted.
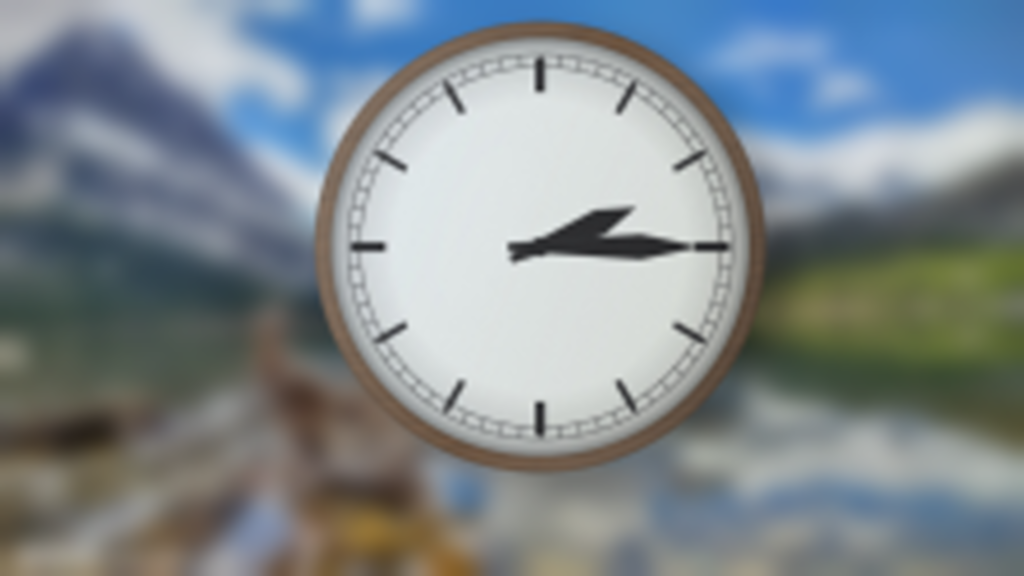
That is 2,15
